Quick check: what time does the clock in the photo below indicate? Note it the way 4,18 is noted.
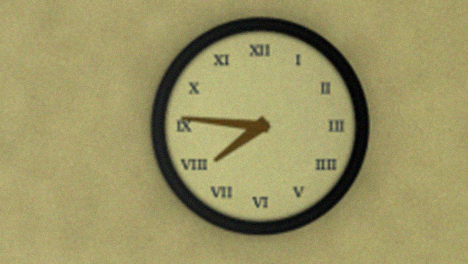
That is 7,46
